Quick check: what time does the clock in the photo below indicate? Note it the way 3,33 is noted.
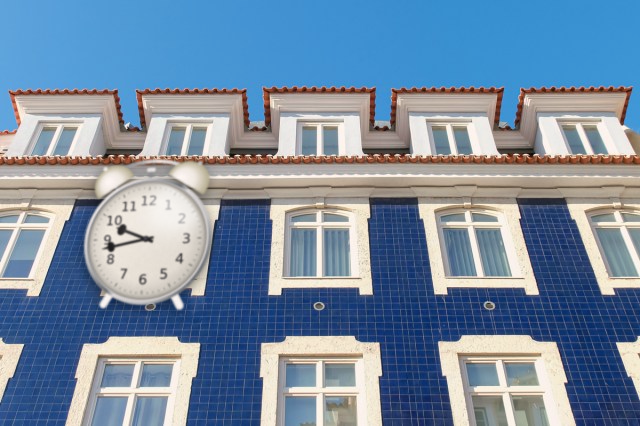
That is 9,43
